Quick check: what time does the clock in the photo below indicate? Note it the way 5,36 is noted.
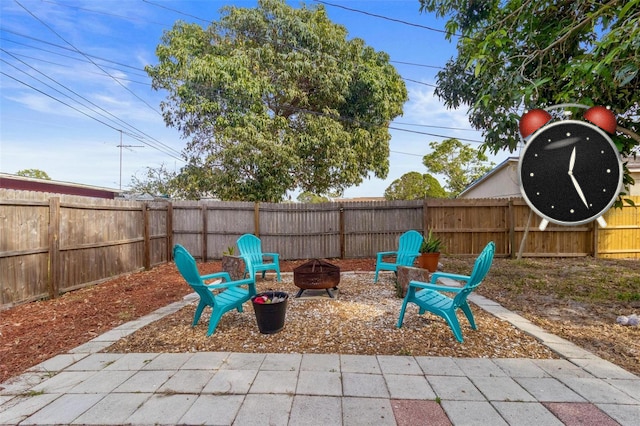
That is 12,26
